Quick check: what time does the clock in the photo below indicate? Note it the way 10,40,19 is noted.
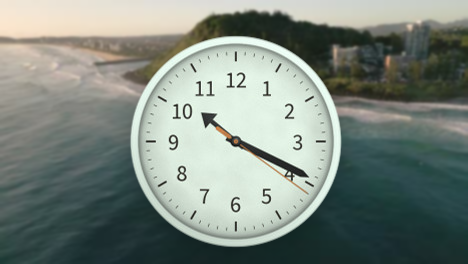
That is 10,19,21
